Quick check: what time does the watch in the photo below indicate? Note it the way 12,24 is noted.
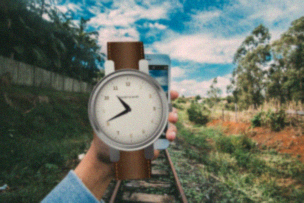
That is 10,41
